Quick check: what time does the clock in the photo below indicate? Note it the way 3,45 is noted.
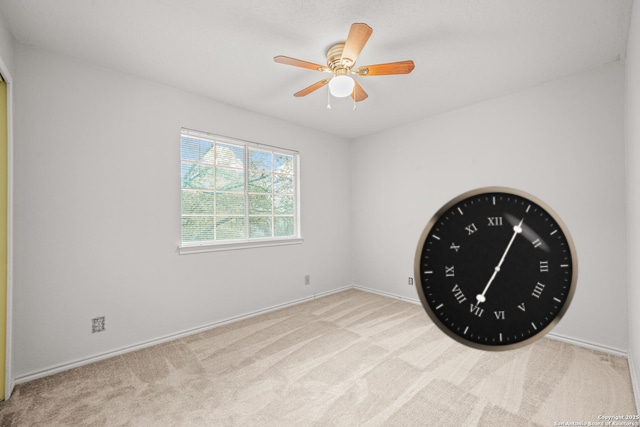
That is 7,05
